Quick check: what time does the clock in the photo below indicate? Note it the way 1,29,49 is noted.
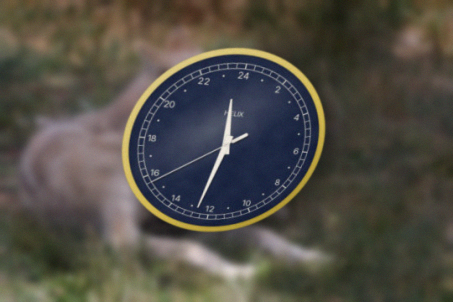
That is 23,31,39
